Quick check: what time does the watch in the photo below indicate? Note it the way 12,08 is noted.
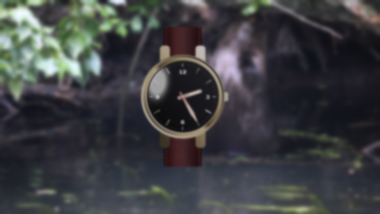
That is 2,25
